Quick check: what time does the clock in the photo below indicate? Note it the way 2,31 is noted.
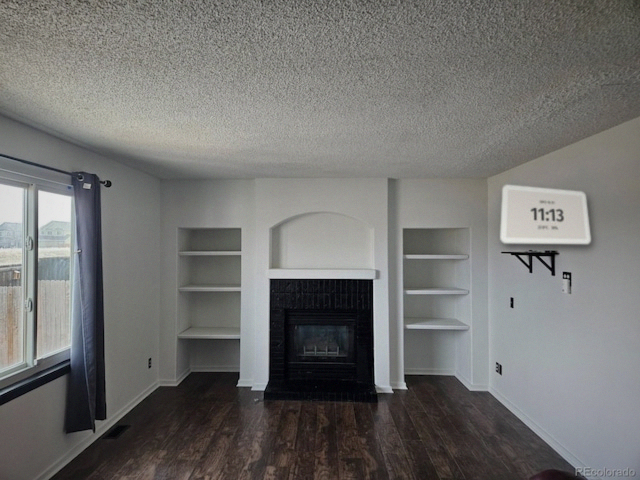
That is 11,13
